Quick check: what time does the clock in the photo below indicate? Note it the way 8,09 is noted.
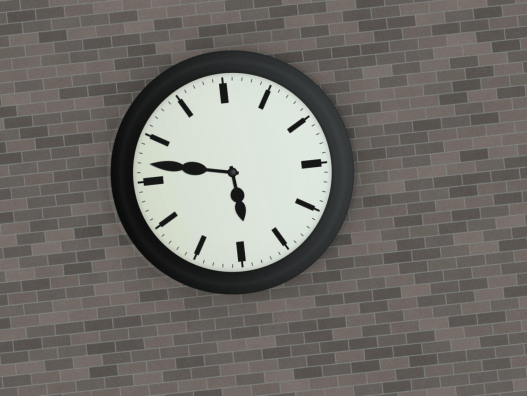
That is 5,47
